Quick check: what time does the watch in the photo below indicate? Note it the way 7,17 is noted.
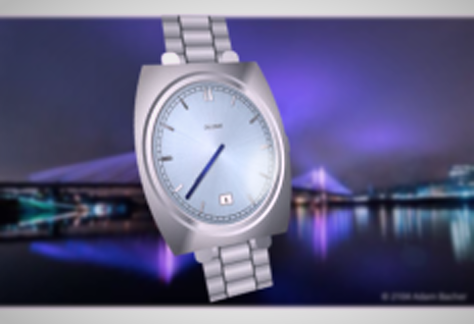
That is 7,38
